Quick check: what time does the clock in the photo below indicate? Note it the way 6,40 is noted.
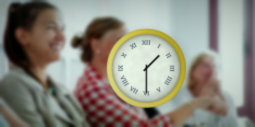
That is 1,30
